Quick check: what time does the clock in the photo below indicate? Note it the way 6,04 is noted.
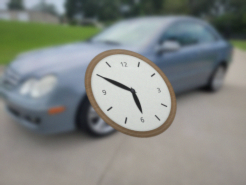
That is 5,50
